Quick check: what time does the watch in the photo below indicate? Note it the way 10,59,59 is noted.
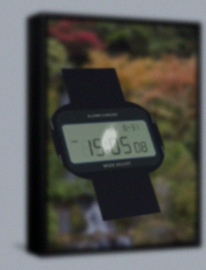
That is 15,05,08
